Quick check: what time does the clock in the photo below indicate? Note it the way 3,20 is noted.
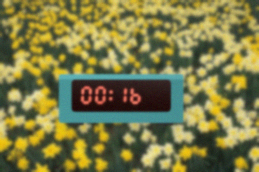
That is 0,16
